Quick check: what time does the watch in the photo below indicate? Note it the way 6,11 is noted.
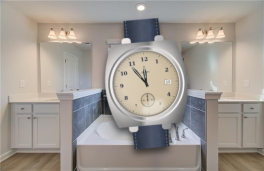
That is 11,54
